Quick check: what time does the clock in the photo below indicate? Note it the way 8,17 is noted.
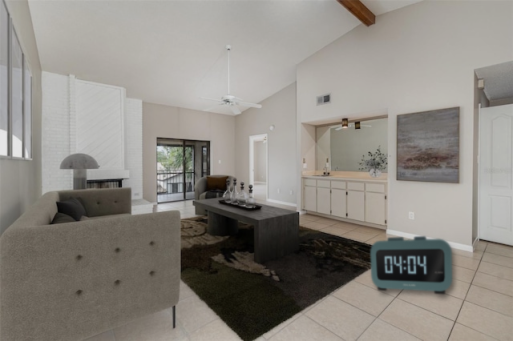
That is 4,04
